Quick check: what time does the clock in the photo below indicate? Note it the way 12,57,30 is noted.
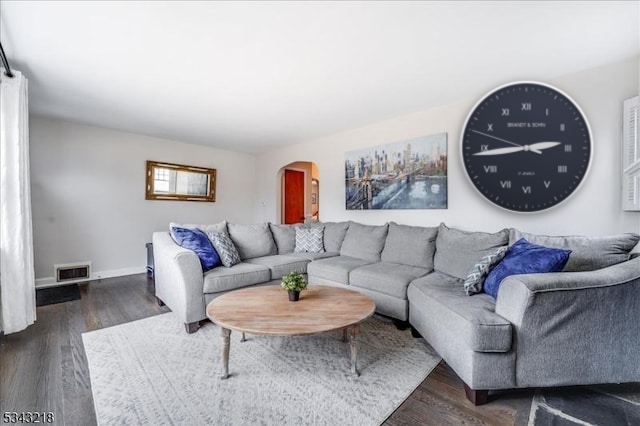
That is 2,43,48
